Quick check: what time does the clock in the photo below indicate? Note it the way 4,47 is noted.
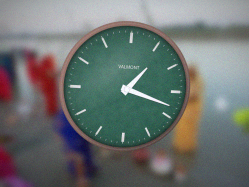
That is 1,18
